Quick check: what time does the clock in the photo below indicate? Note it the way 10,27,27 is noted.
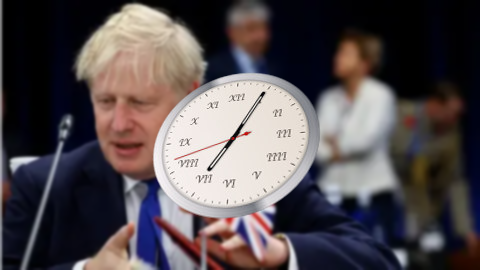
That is 7,04,42
